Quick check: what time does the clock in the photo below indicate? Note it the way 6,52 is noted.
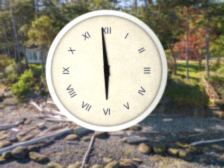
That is 5,59
